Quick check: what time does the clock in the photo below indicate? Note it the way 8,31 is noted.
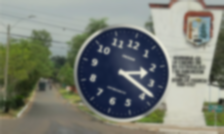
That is 2,18
